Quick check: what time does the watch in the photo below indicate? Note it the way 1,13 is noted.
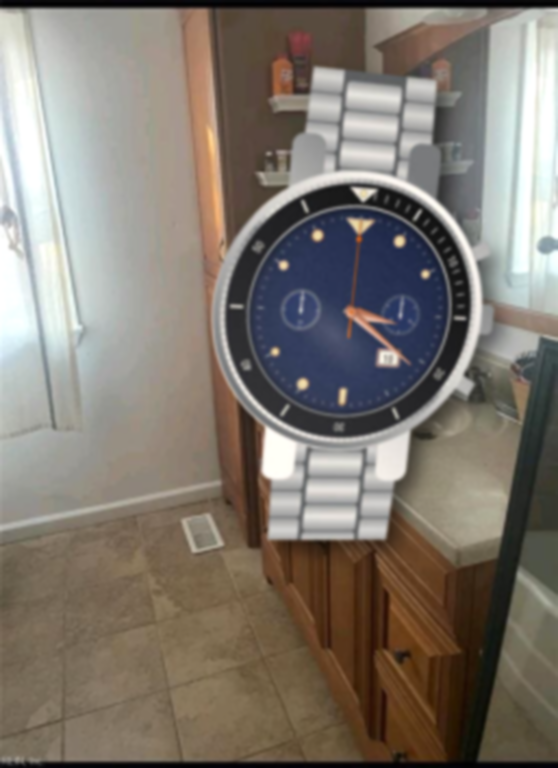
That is 3,21
